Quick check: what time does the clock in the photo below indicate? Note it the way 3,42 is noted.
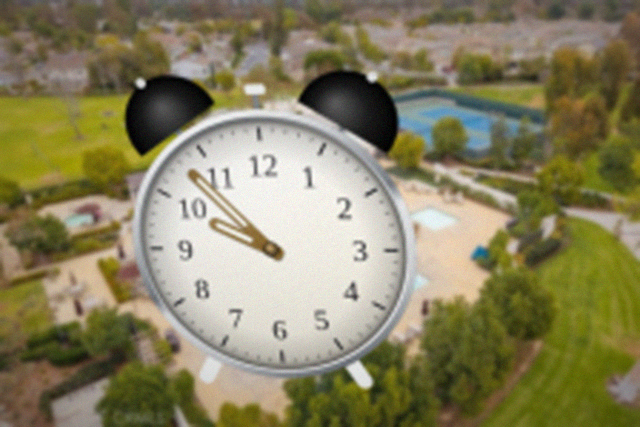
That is 9,53
